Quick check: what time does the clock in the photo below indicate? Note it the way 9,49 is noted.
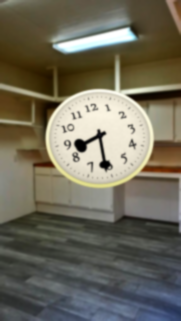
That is 8,31
